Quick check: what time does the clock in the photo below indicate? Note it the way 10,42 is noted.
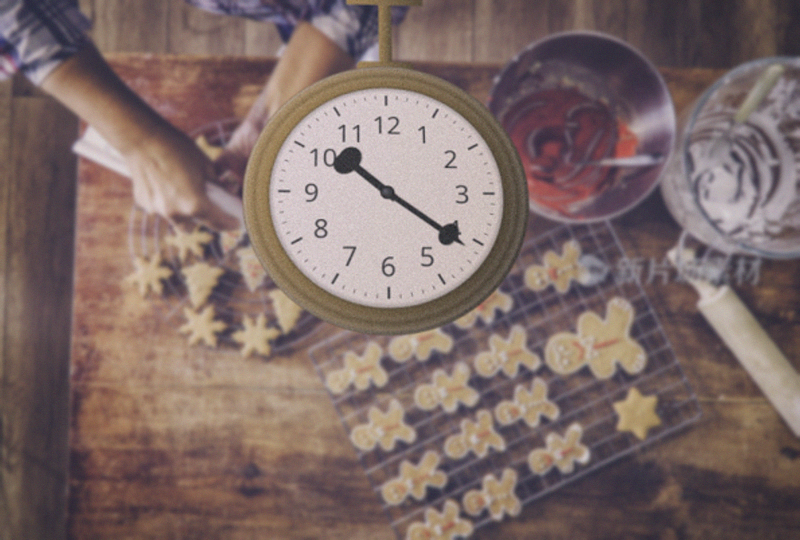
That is 10,21
